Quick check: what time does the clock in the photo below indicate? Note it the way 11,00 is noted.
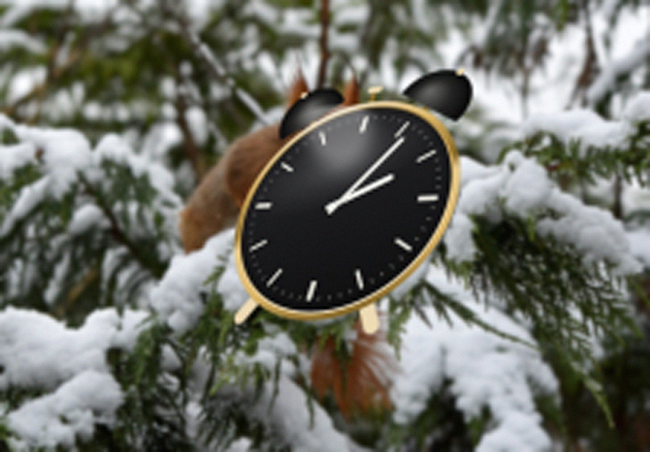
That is 2,06
